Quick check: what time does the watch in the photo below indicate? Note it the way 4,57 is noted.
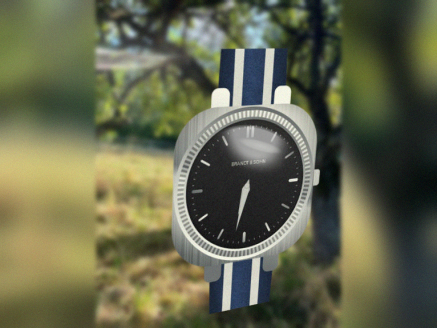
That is 6,32
